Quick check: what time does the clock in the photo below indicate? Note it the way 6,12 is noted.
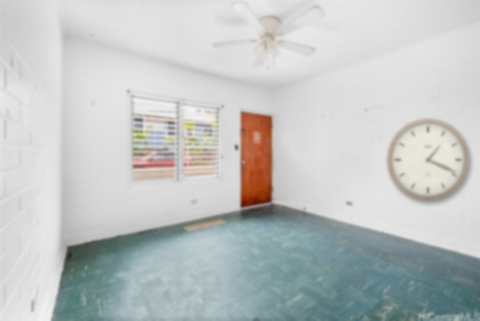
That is 1,19
